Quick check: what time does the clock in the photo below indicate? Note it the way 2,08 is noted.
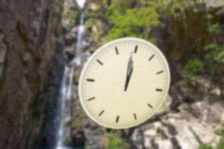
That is 11,59
